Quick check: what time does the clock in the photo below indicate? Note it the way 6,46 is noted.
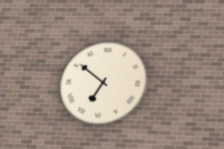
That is 6,51
